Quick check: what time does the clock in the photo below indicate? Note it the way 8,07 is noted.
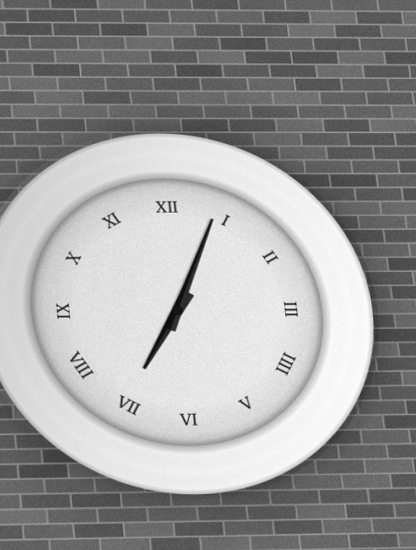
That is 7,04
